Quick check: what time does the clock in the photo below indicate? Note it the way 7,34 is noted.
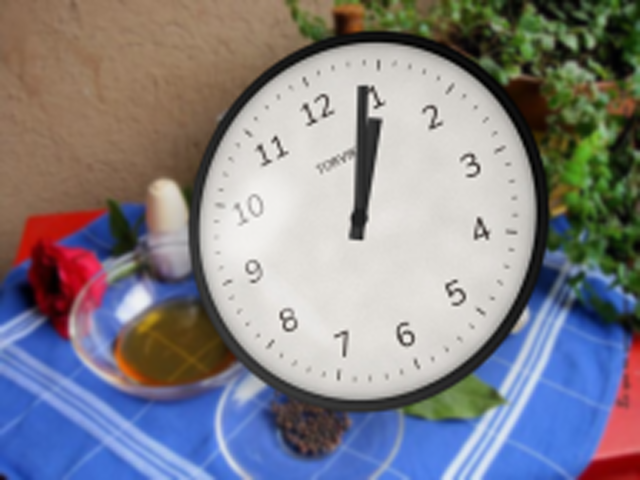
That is 1,04
